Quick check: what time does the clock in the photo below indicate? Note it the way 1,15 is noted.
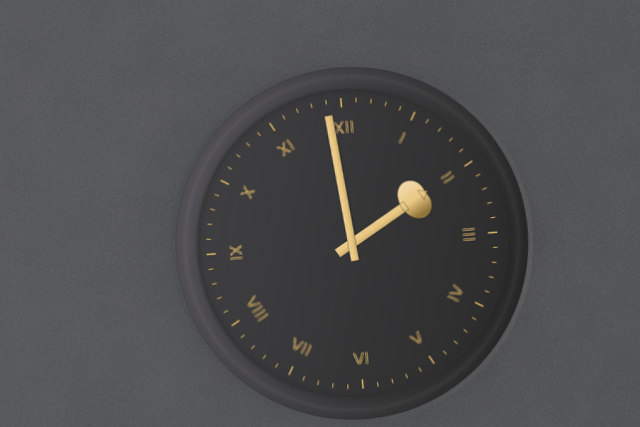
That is 1,59
